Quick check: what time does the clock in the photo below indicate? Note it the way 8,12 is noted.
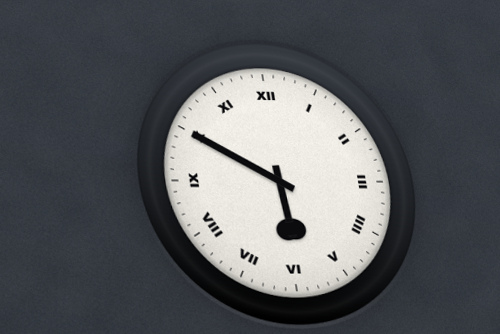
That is 5,50
